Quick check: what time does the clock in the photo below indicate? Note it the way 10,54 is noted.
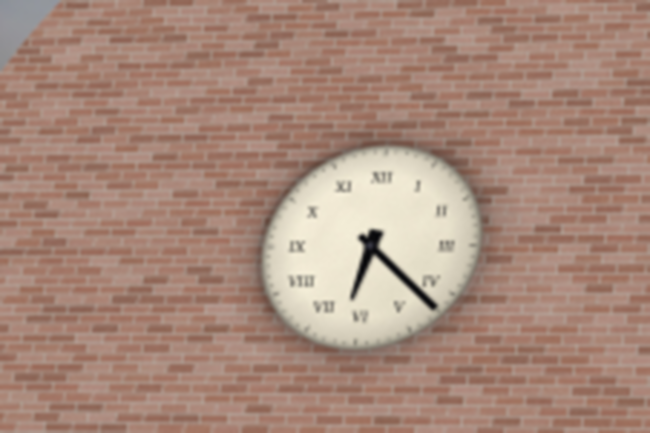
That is 6,22
